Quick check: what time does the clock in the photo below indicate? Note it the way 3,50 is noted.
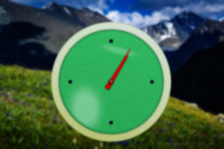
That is 1,05
